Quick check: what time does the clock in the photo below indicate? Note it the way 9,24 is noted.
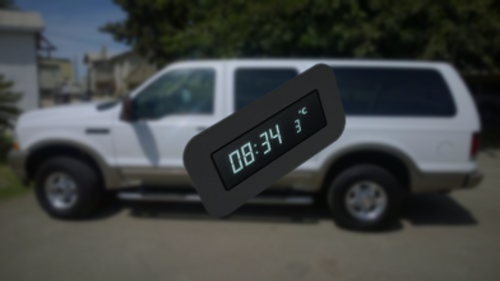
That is 8,34
